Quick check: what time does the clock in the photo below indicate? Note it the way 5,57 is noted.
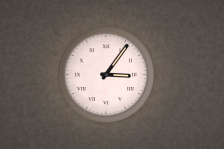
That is 3,06
